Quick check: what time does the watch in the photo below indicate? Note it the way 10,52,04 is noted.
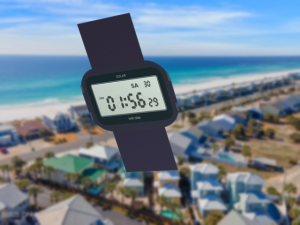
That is 1,56,29
